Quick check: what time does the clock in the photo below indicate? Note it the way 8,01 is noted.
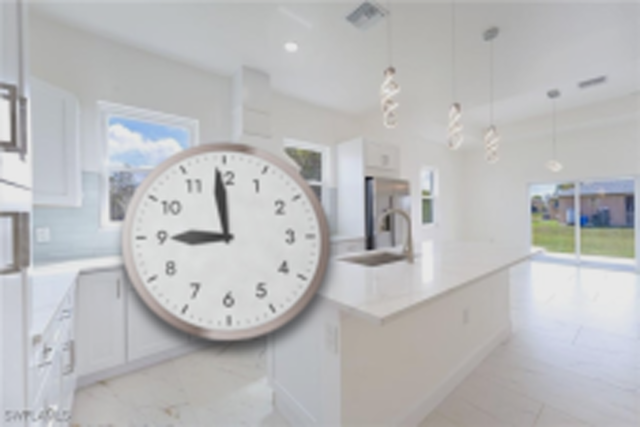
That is 8,59
